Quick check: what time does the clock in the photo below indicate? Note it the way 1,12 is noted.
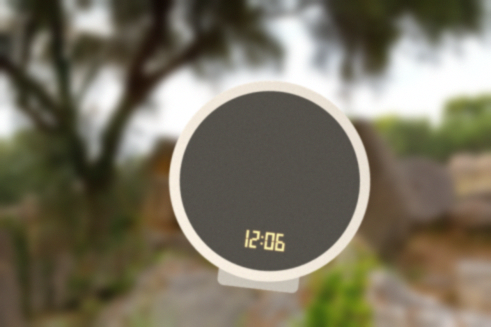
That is 12,06
